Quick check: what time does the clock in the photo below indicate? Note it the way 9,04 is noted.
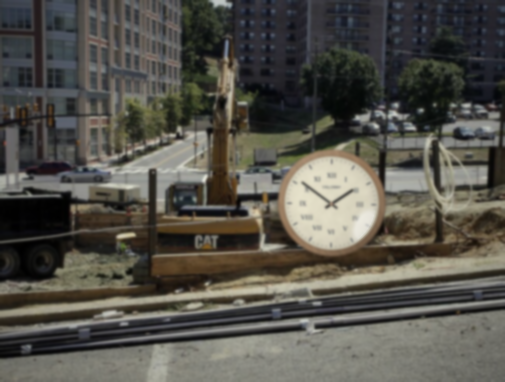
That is 1,51
